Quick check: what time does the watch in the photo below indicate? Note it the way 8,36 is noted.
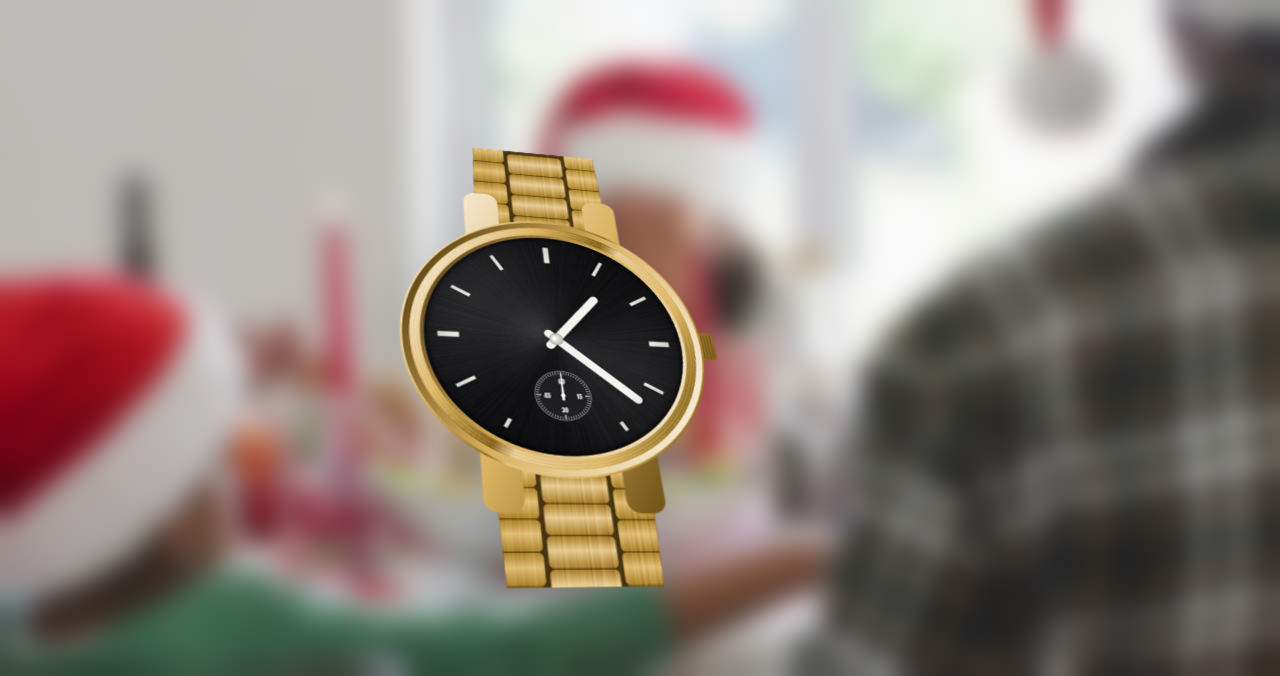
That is 1,22
